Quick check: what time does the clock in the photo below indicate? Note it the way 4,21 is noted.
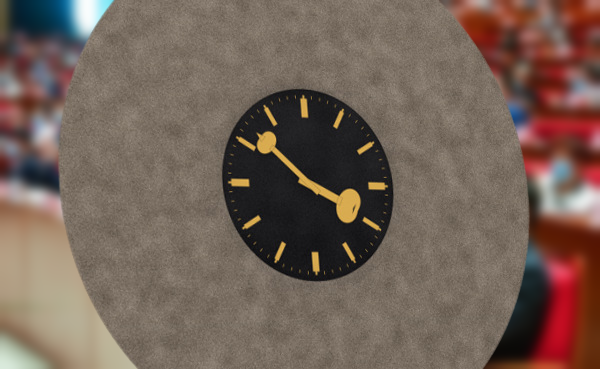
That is 3,52
